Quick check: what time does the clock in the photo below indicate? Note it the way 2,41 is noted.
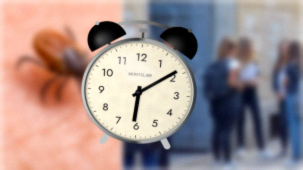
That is 6,09
